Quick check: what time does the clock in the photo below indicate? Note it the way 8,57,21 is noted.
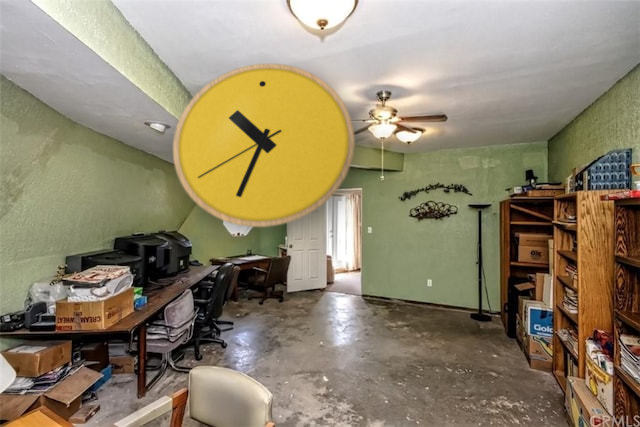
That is 10,33,40
